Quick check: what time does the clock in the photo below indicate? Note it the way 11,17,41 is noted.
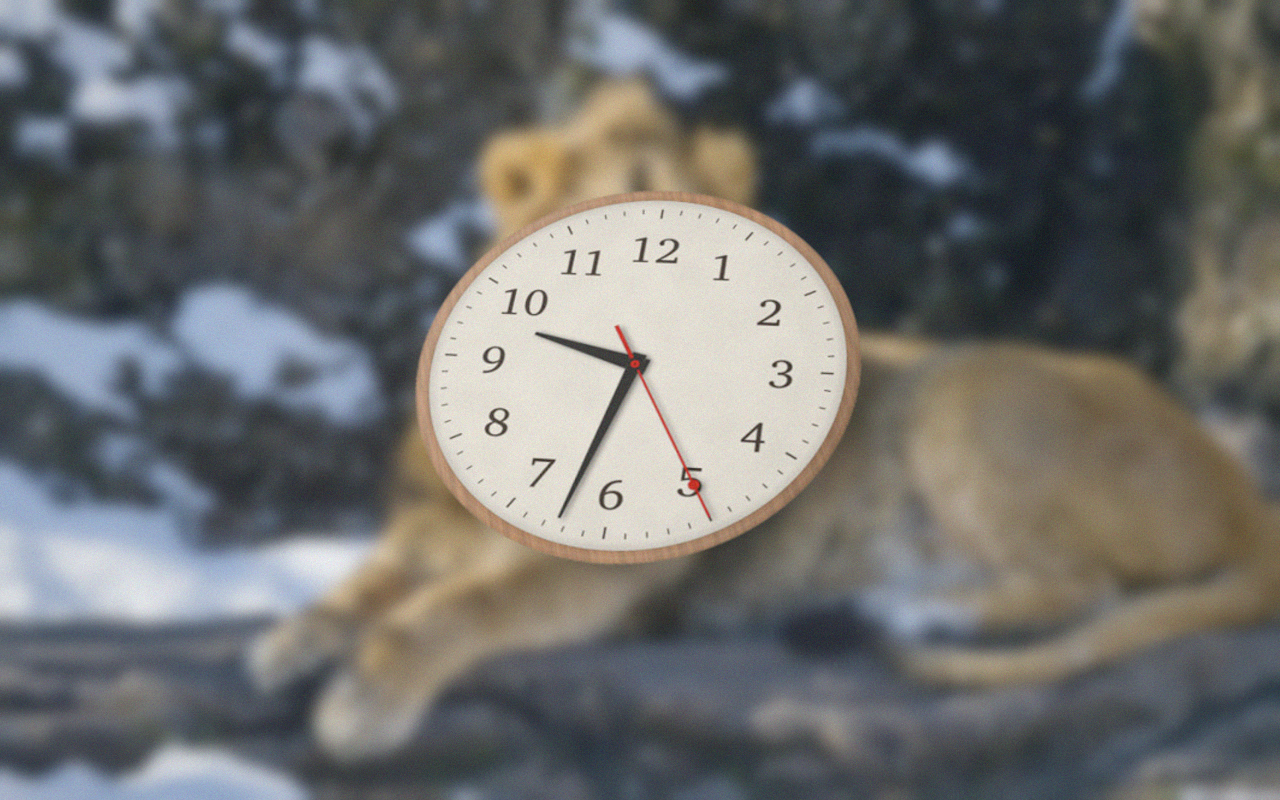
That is 9,32,25
